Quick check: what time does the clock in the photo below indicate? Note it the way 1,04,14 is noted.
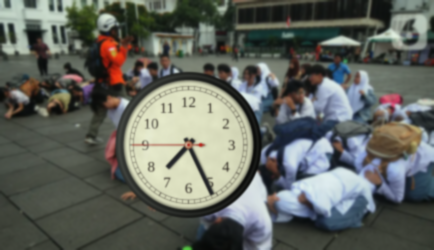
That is 7,25,45
